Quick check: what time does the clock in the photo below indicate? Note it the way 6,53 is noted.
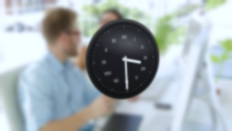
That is 3,30
